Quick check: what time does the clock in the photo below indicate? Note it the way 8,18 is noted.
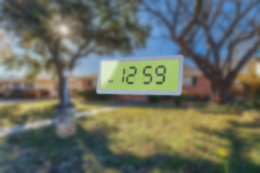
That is 12,59
